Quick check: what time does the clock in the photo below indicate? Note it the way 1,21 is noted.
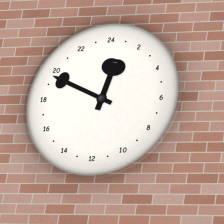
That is 0,49
